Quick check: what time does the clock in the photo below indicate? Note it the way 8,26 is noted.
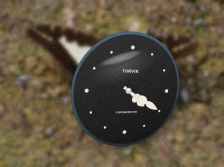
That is 4,20
